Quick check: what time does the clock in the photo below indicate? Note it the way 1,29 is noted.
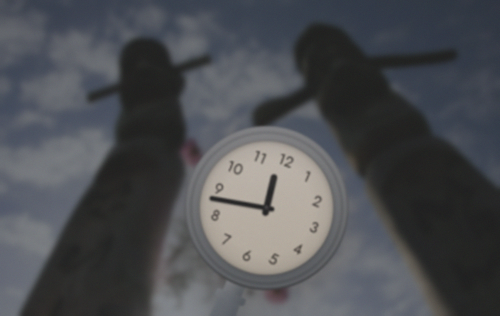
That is 11,43
